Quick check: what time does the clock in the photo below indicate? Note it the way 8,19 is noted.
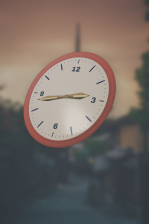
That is 2,43
